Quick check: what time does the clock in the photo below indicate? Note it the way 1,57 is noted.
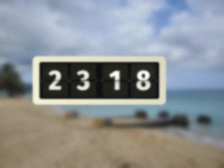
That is 23,18
